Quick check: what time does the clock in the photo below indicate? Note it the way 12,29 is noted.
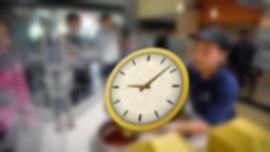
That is 9,08
